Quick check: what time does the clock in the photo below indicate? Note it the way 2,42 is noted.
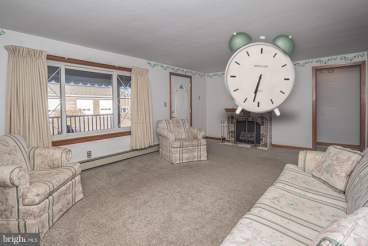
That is 6,32
